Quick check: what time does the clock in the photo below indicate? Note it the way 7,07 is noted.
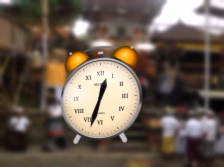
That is 12,33
